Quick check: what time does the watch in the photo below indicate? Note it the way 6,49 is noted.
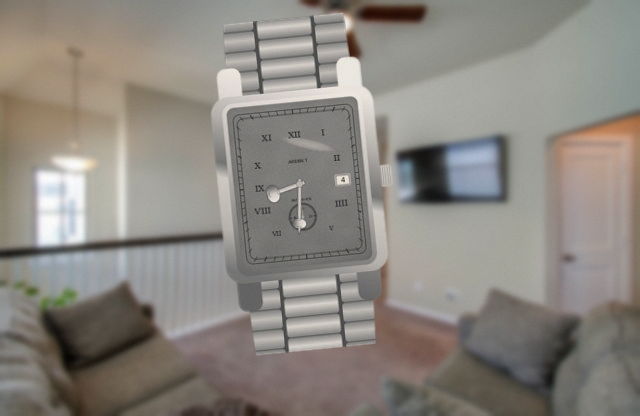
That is 8,31
